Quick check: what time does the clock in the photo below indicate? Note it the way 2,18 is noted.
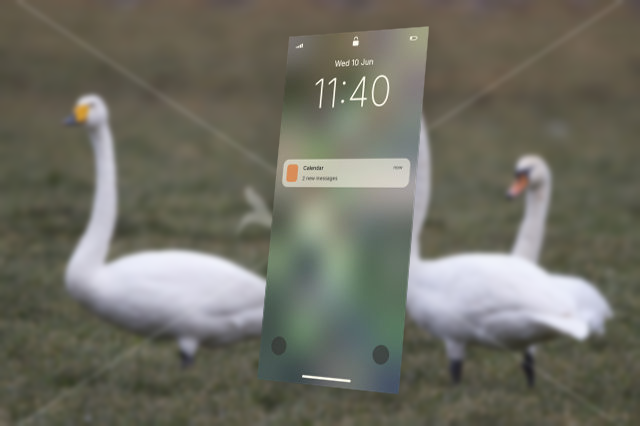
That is 11,40
